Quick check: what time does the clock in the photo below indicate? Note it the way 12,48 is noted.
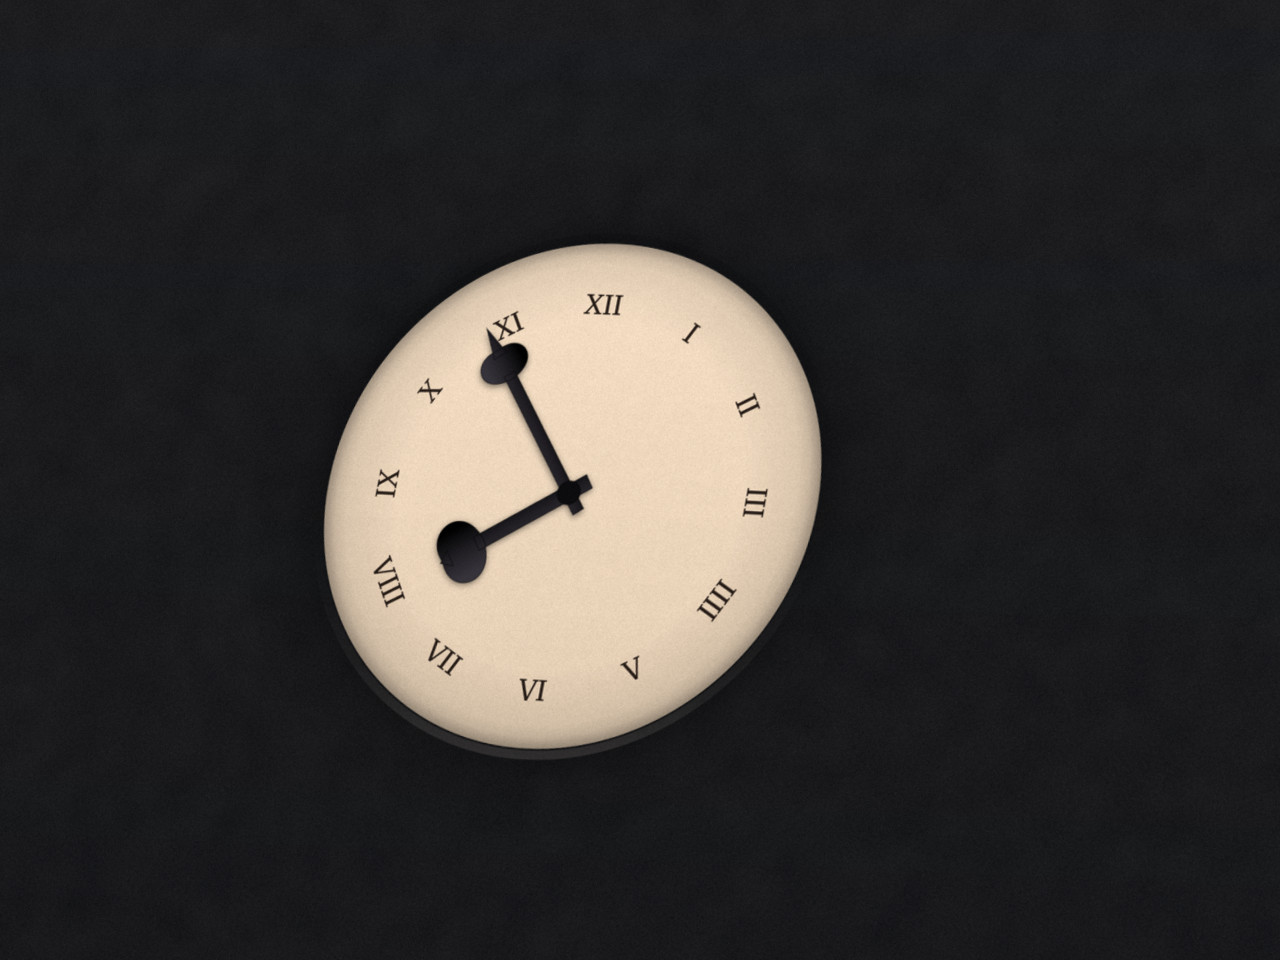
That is 7,54
